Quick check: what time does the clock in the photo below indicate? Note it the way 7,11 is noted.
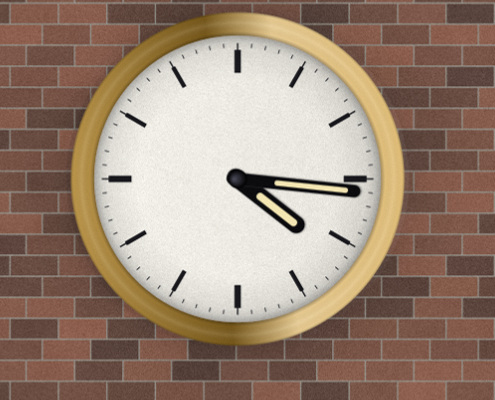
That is 4,16
